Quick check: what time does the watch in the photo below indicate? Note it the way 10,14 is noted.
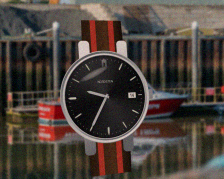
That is 9,35
